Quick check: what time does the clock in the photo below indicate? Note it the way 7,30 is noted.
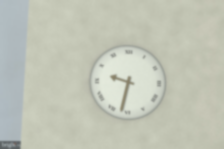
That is 9,32
